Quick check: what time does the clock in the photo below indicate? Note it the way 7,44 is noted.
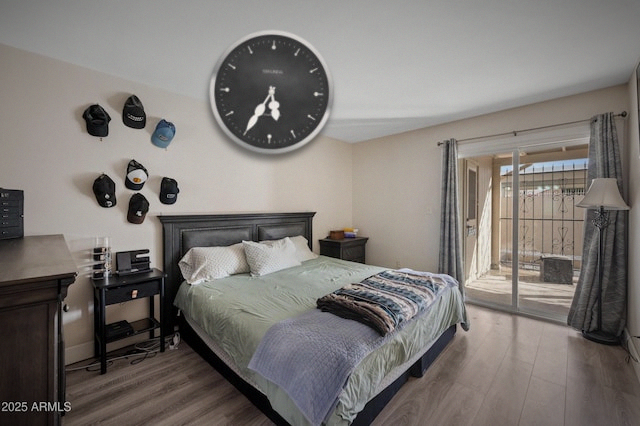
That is 5,35
